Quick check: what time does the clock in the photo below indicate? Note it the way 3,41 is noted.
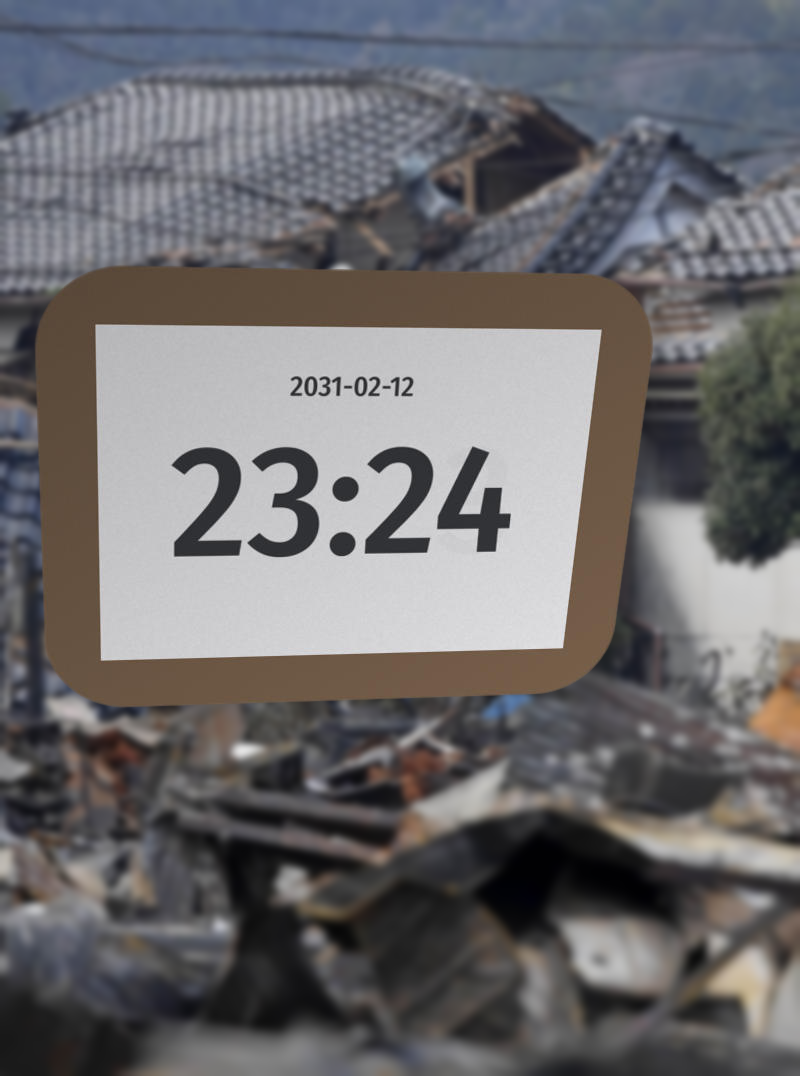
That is 23,24
